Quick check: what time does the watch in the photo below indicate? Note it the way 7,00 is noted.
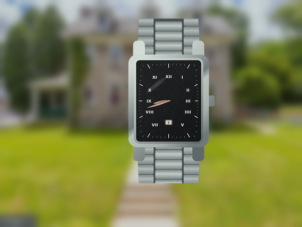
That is 8,42
